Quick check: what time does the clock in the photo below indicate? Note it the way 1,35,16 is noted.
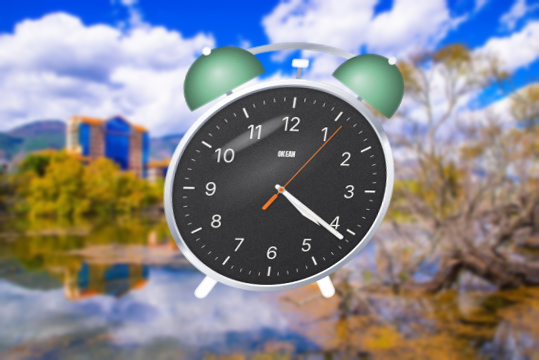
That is 4,21,06
